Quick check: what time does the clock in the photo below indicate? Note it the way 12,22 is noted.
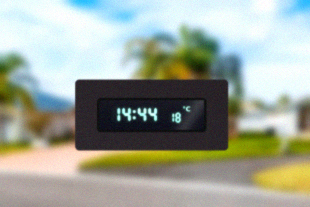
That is 14,44
